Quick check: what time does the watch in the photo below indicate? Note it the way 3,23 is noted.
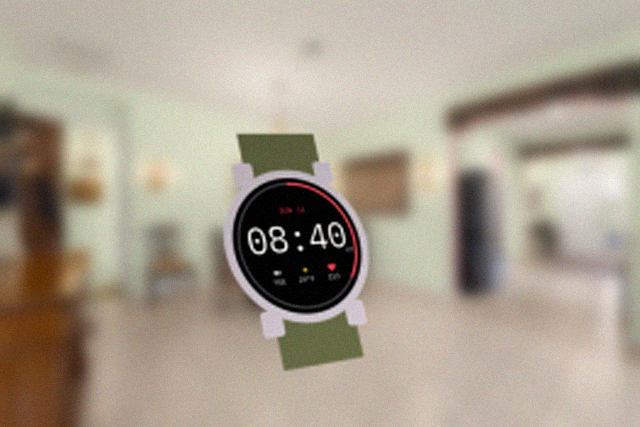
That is 8,40
